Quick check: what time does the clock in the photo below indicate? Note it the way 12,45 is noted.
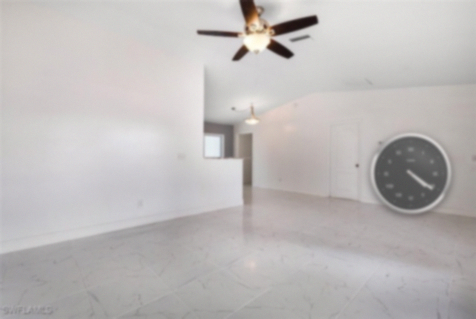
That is 4,21
